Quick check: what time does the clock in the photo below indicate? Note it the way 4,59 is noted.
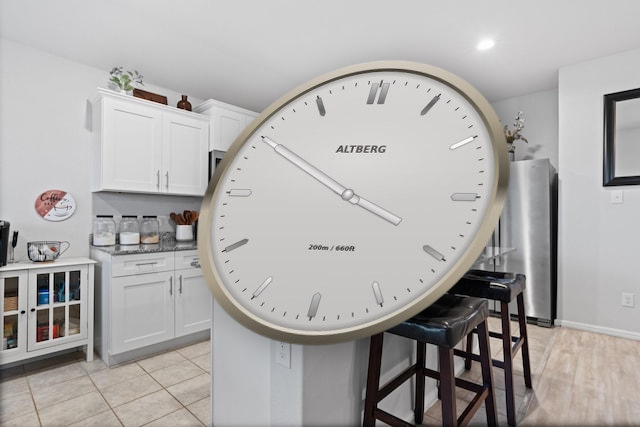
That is 3,50
